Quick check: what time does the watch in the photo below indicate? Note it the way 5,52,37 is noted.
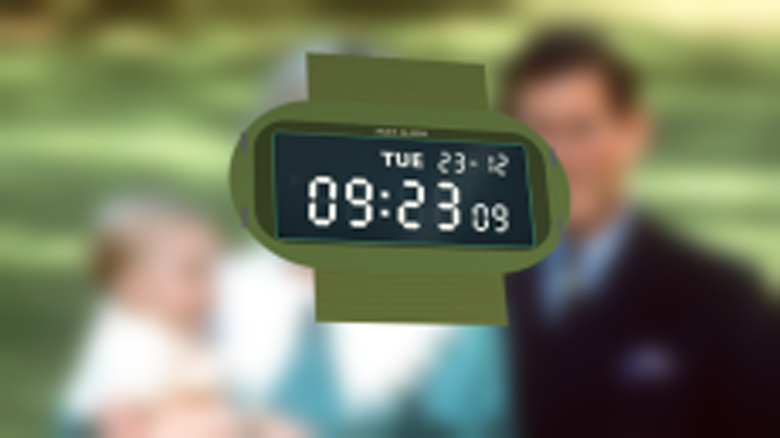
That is 9,23,09
